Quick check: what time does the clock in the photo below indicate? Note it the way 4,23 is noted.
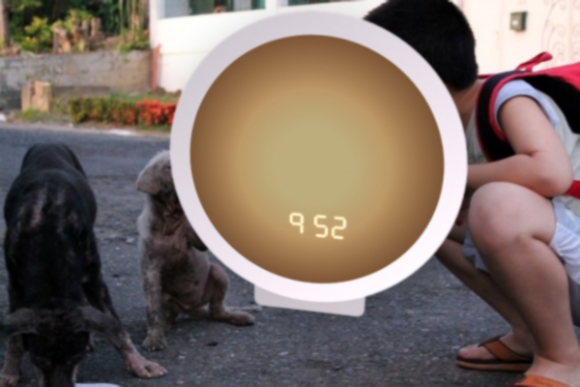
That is 9,52
